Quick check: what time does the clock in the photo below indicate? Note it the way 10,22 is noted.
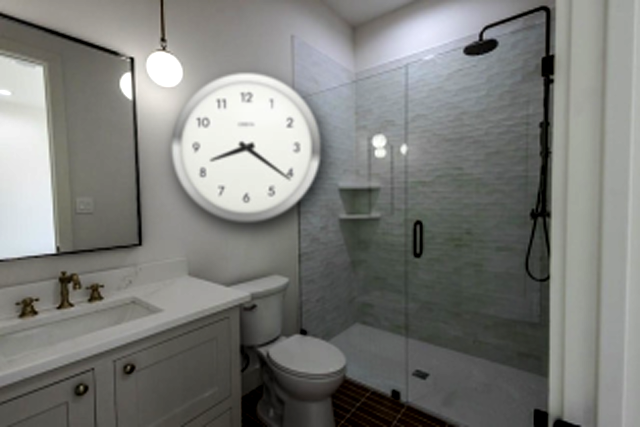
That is 8,21
